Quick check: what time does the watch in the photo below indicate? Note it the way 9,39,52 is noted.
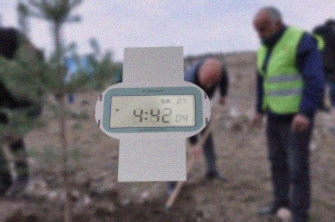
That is 4,42,04
